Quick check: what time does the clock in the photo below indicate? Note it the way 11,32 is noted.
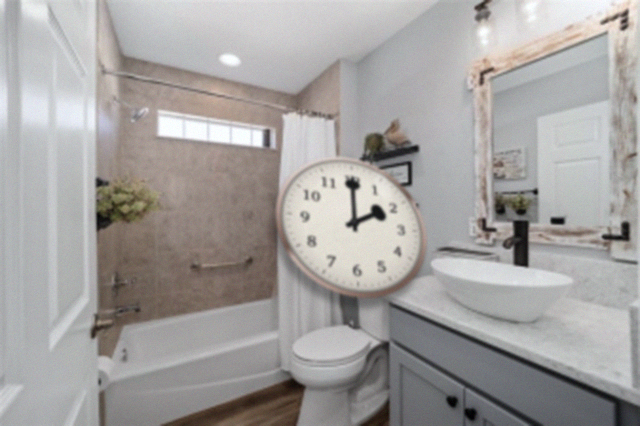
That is 2,00
